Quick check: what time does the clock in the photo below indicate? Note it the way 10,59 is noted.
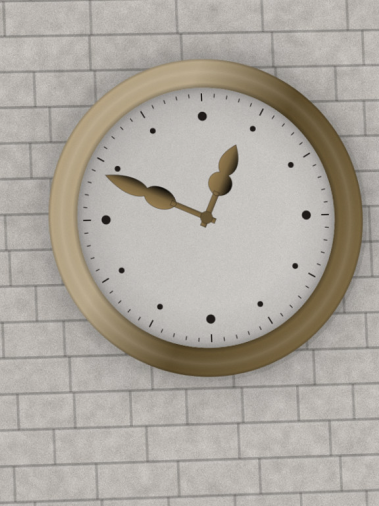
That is 12,49
